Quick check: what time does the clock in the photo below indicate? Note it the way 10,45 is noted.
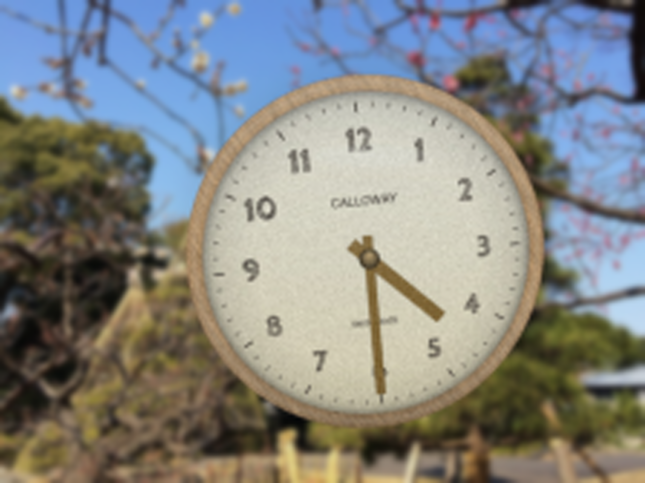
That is 4,30
